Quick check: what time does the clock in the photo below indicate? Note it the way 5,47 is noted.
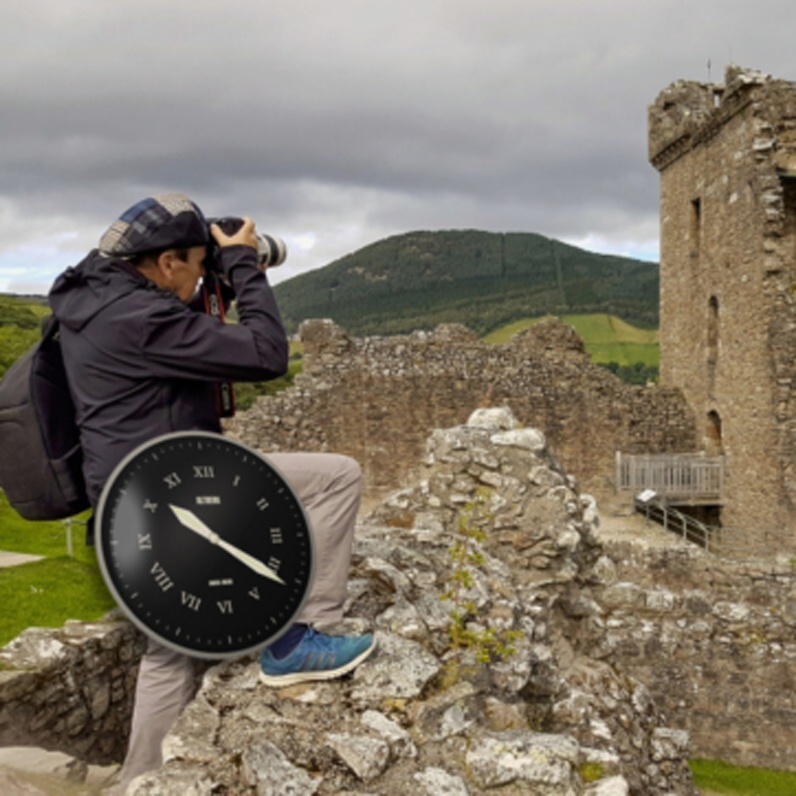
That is 10,21
